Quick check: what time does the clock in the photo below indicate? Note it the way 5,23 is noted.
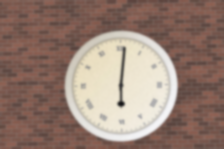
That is 6,01
